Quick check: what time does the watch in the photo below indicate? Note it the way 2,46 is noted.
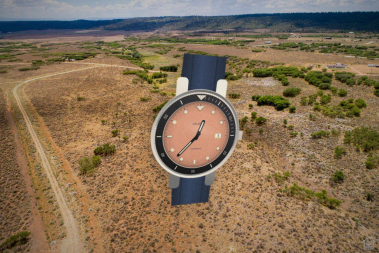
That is 12,37
